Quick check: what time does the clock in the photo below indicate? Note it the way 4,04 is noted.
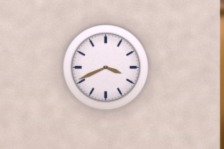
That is 3,41
